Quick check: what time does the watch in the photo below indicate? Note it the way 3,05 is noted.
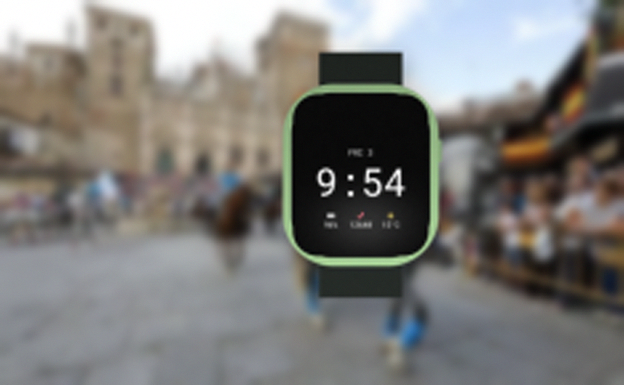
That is 9,54
